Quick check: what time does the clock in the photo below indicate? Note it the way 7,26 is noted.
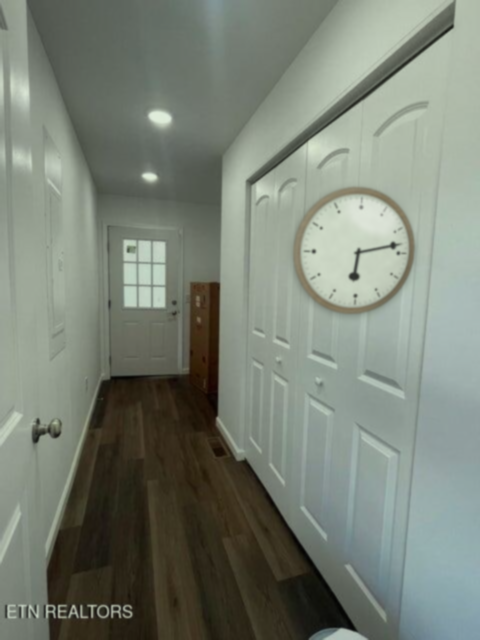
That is 6,13
